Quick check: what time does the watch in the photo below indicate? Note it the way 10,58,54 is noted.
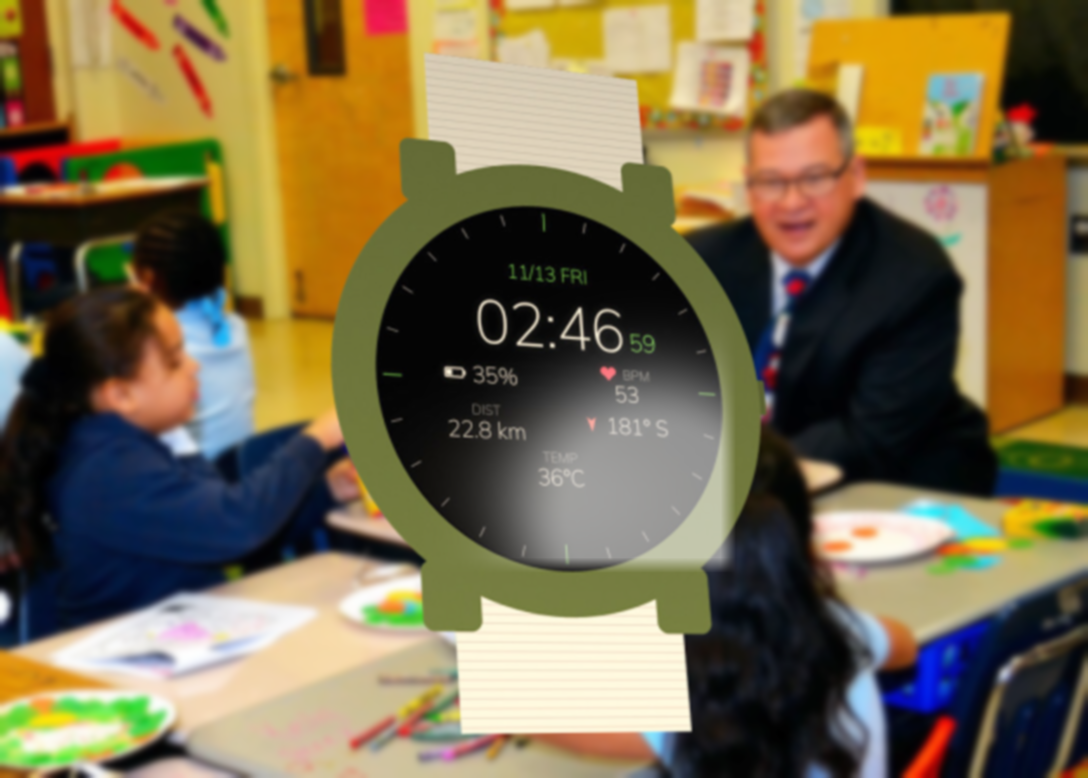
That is 2,46,59
